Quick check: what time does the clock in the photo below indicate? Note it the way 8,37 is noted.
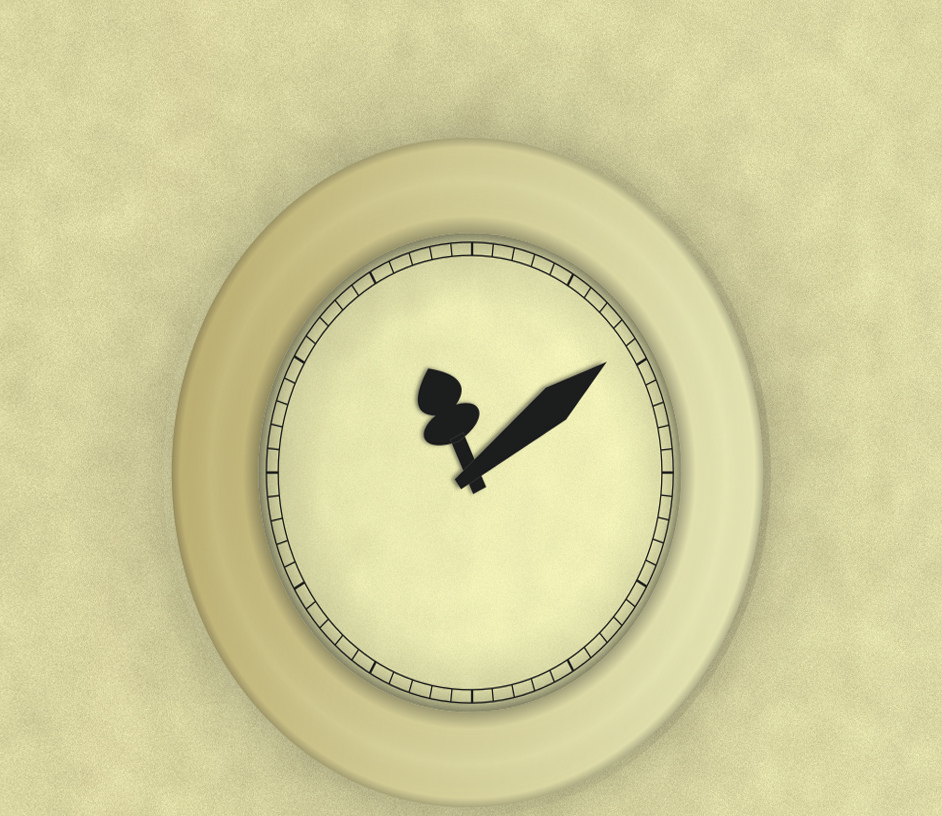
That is 11,09
